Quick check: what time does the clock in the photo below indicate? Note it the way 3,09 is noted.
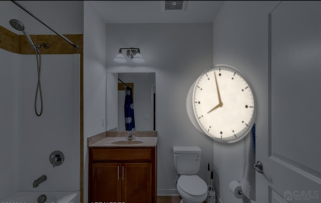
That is 7,58
